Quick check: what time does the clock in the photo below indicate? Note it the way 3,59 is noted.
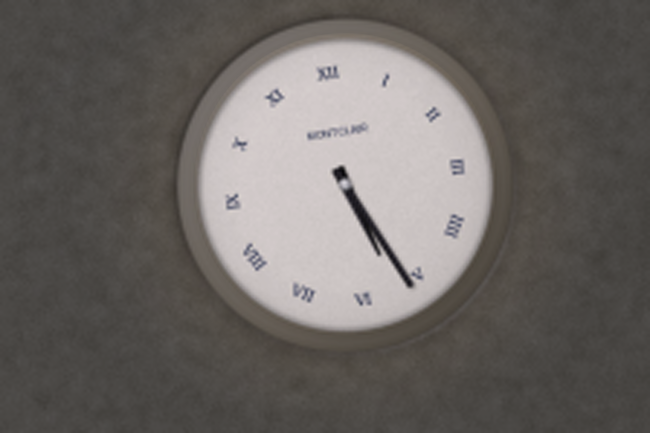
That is 5,26
